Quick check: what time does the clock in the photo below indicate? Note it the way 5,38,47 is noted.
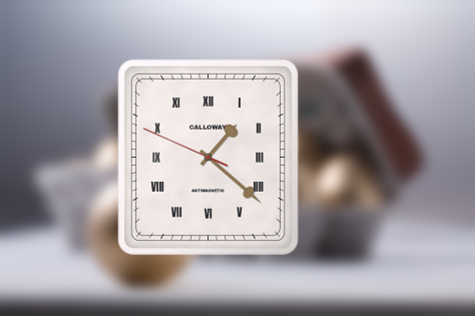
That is 1,21,49
